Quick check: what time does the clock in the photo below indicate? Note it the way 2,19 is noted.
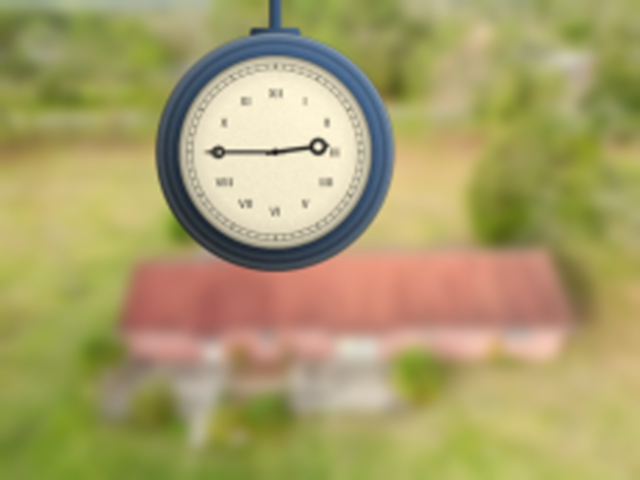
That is 2,45
